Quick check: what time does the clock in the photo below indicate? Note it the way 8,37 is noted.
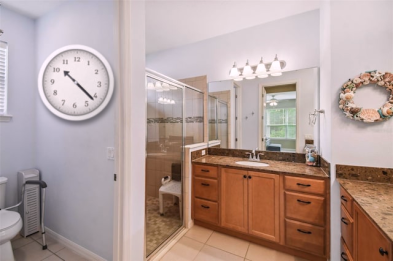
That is 10,22
